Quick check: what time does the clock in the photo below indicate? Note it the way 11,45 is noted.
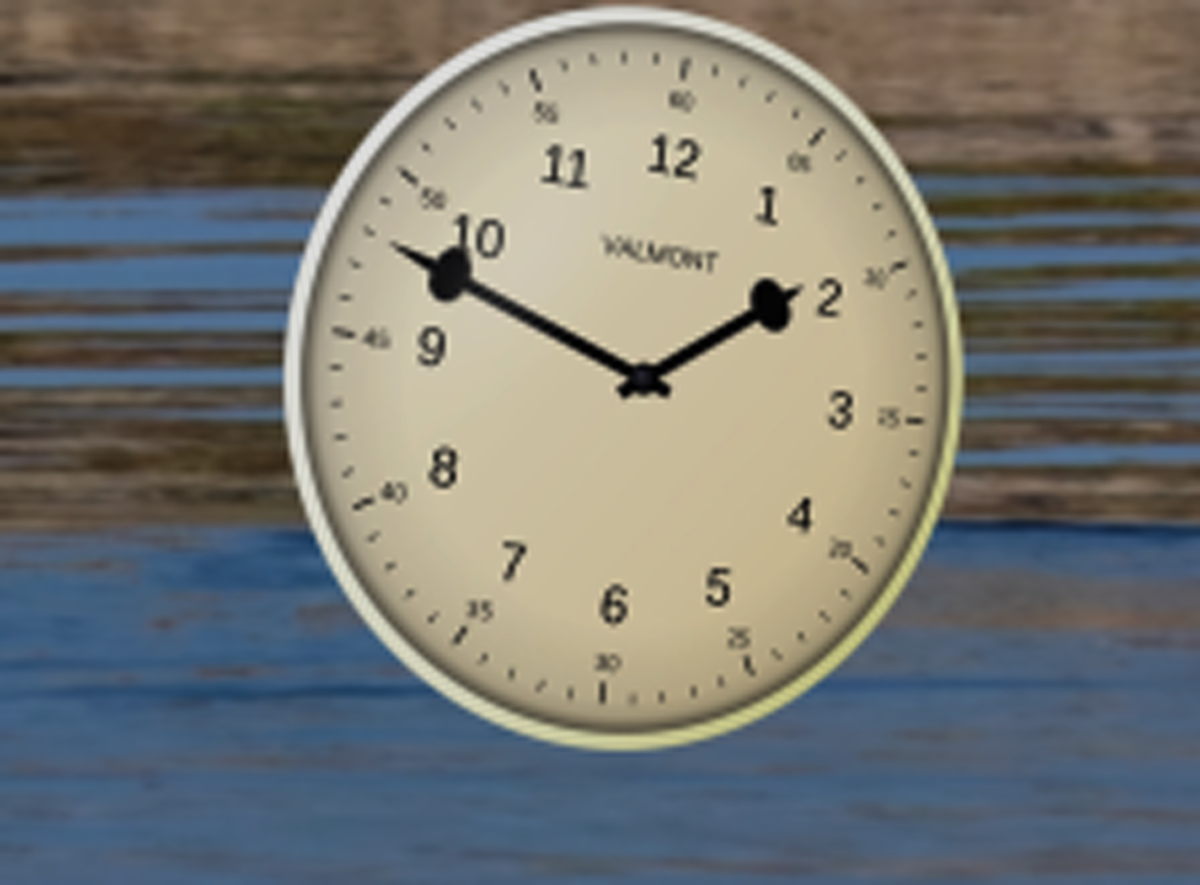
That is 1,48
